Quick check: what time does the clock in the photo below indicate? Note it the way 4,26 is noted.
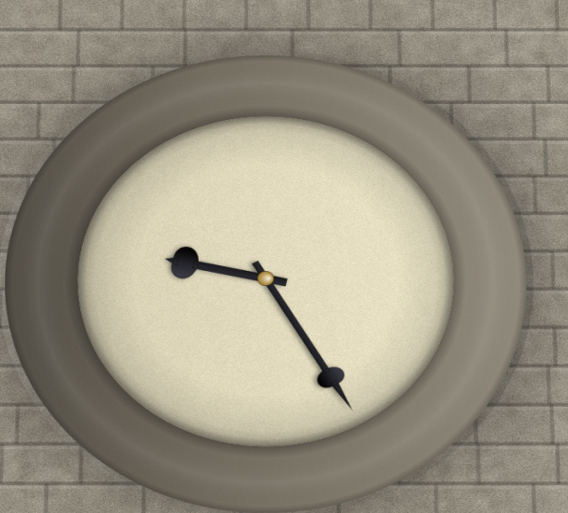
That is 9,25
